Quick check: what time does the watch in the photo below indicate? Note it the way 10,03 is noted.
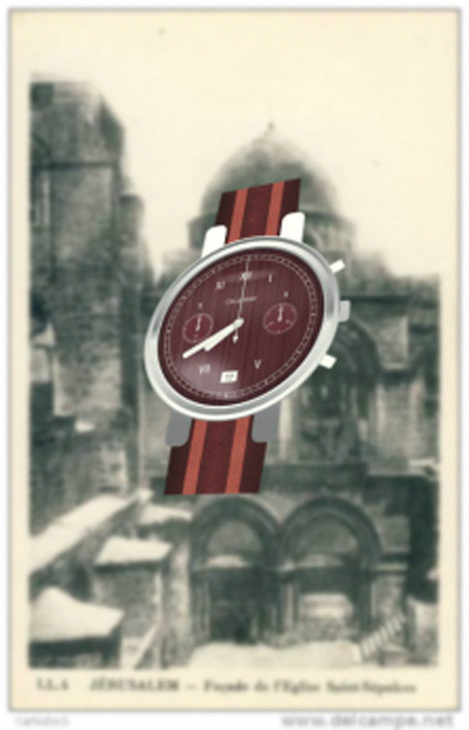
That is 7,40
